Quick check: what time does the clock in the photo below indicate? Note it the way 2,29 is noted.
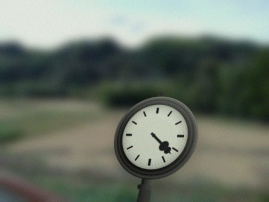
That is 4,22
